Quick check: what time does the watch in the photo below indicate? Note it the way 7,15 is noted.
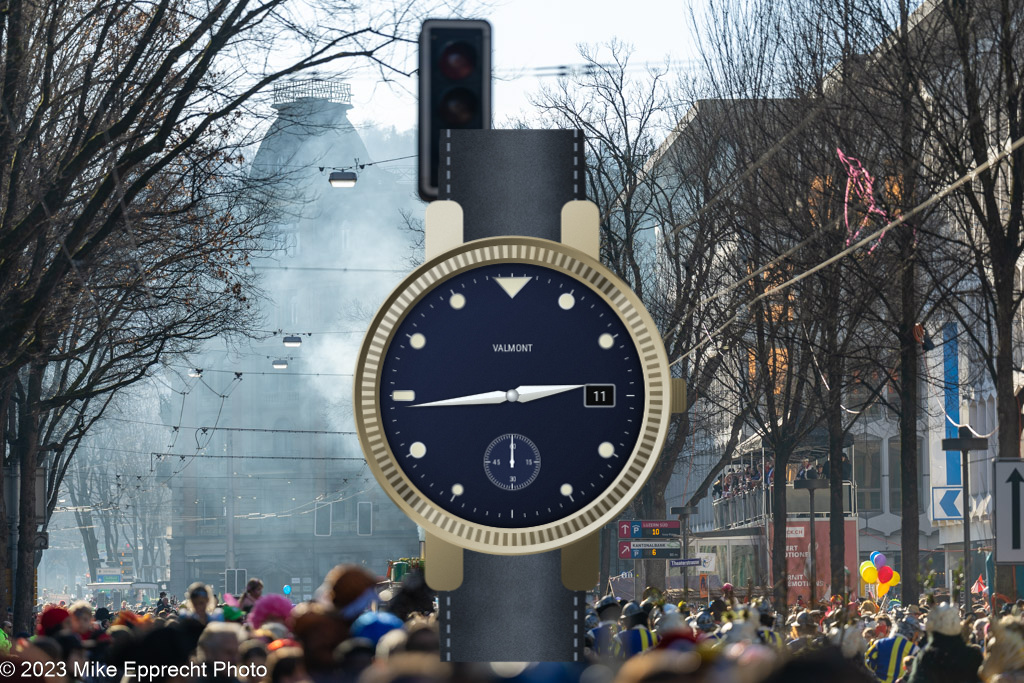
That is 2,44
